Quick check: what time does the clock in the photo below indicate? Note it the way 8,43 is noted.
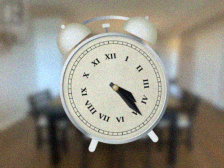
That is 4,24
